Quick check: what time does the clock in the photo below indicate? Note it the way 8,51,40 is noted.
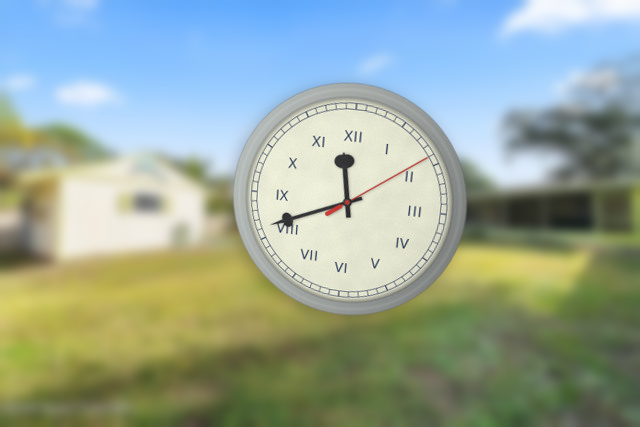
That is 11,41,09
